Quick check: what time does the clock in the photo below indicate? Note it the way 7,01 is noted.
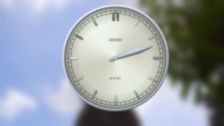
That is 2,12
